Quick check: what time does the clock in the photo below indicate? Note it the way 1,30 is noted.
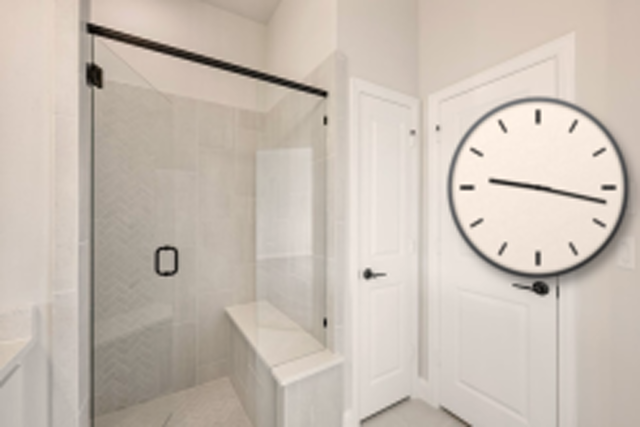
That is 9,17
